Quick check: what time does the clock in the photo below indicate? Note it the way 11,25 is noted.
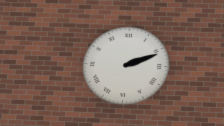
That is 2,11
